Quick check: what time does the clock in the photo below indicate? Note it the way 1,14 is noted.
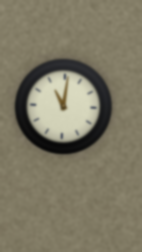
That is 11,01
